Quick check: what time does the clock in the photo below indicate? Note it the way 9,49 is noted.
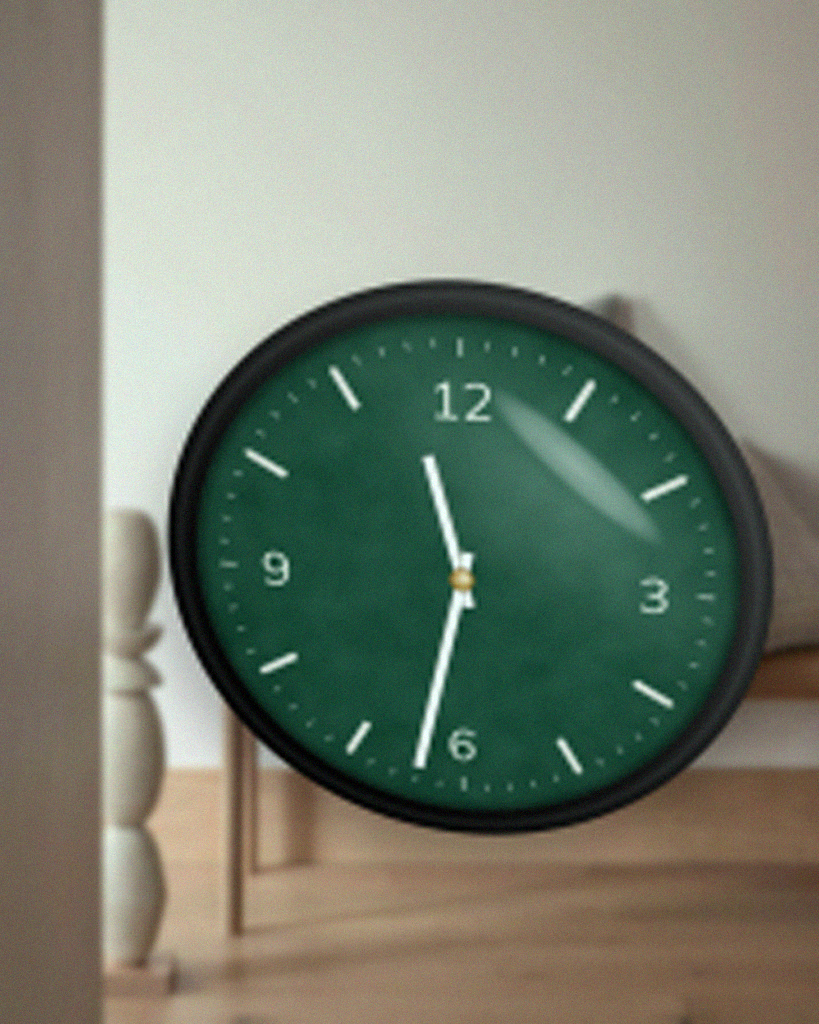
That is 11,32
